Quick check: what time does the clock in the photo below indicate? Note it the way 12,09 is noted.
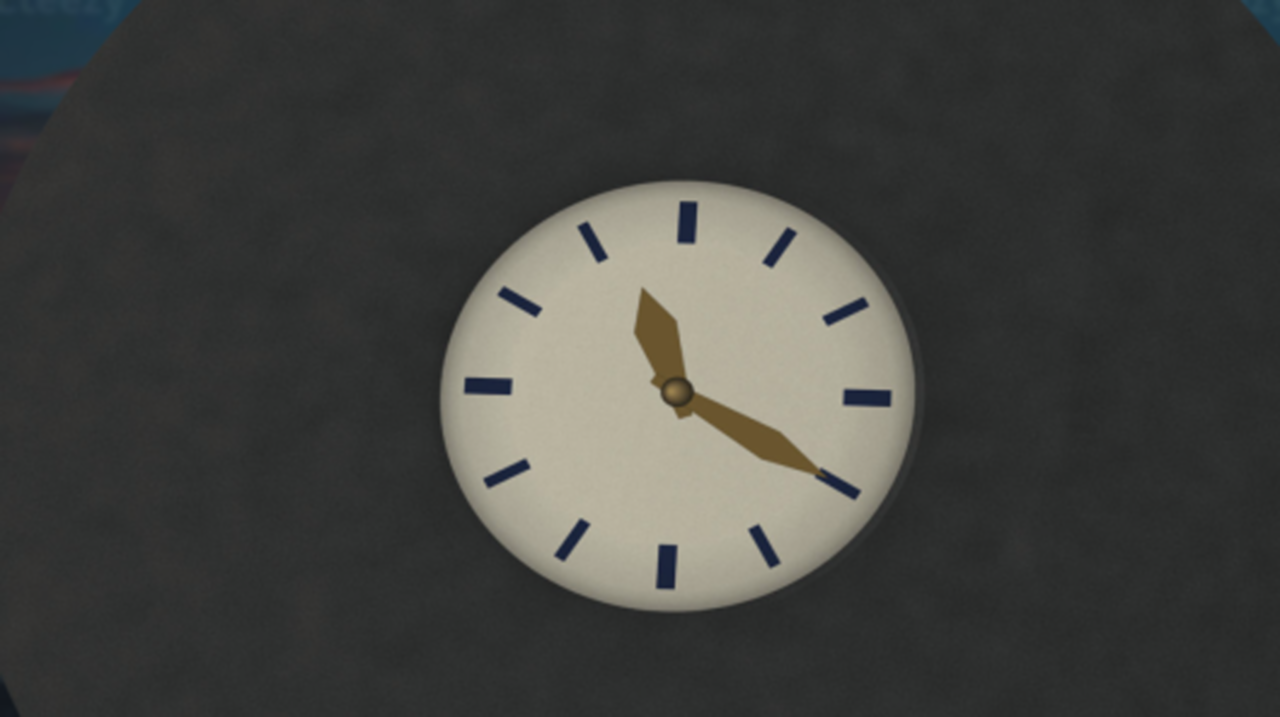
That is 11,20
